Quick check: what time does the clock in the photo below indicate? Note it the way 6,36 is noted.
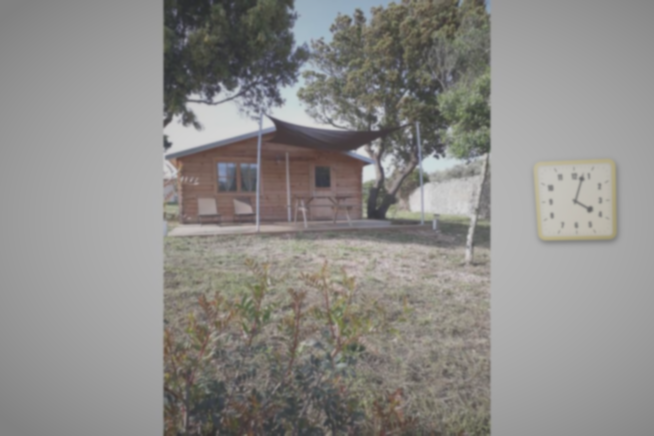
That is 4,03
